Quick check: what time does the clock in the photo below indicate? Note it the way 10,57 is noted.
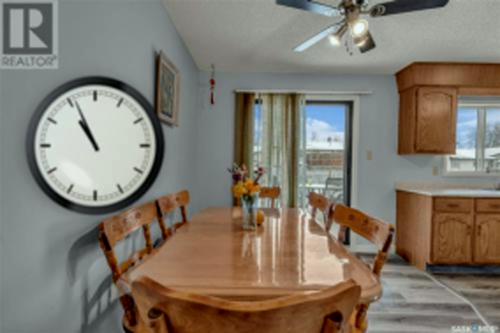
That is 10,56
